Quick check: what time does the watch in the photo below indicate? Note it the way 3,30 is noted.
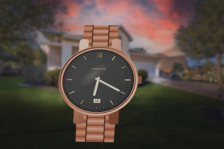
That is 6,20
